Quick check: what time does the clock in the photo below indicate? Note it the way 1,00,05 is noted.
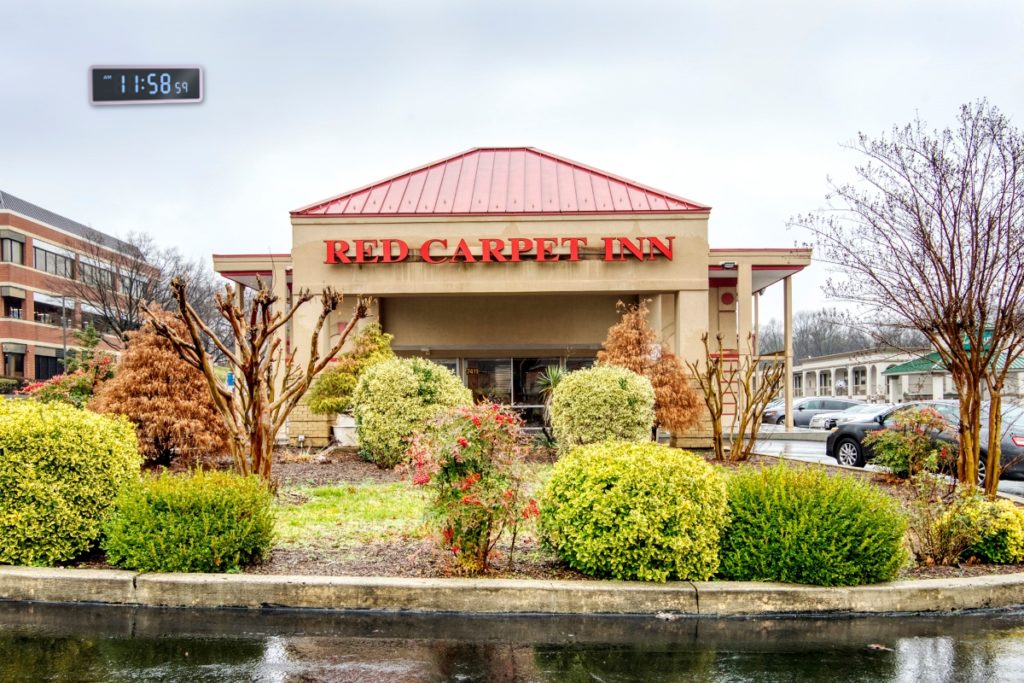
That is 11,58,59
